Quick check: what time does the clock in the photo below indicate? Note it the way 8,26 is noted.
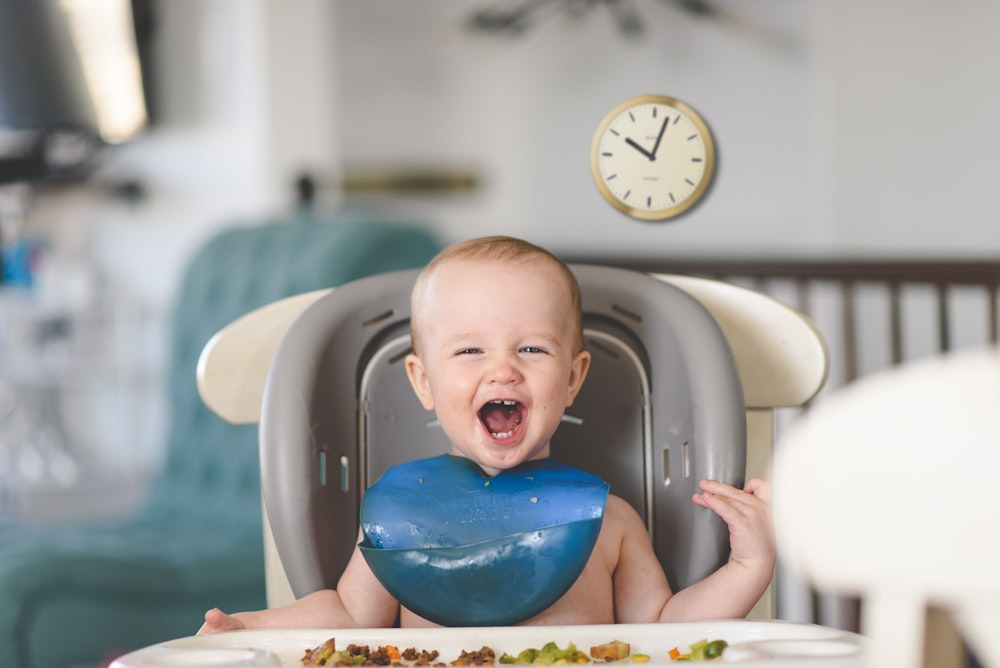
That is 10,03
